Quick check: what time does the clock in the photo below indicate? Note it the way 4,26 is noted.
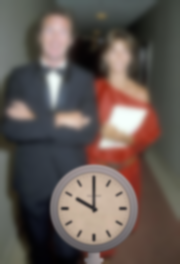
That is 10,00
